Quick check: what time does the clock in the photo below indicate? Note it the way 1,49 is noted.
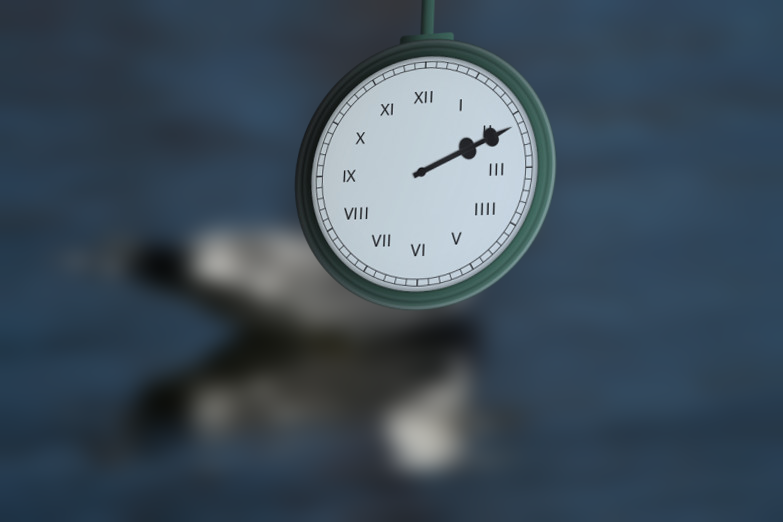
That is 2,11
